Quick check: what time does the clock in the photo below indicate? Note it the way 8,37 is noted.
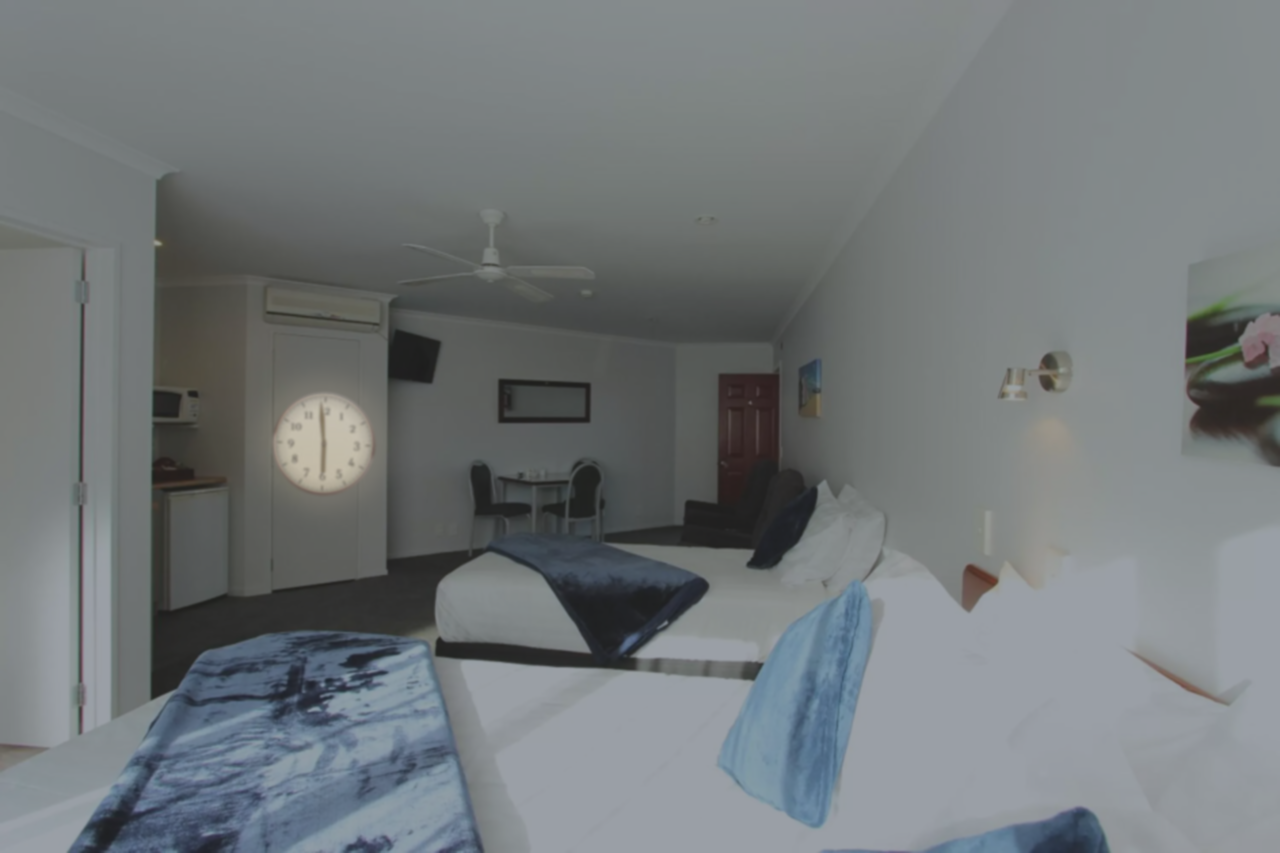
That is 5,59
